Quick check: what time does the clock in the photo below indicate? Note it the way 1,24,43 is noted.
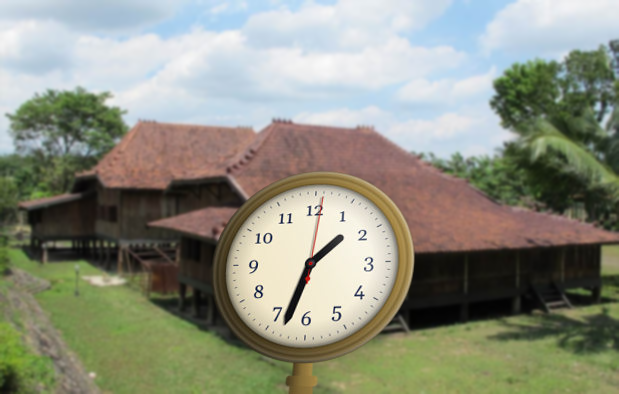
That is 1,33,01
